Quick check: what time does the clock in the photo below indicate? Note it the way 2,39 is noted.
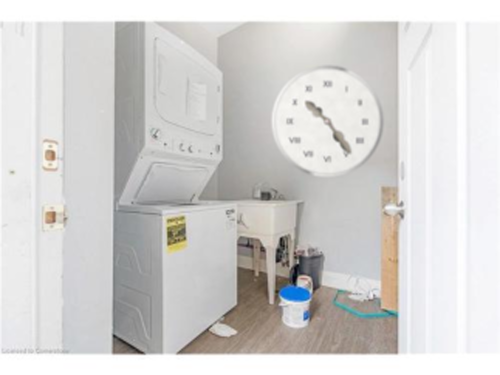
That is 10,24
